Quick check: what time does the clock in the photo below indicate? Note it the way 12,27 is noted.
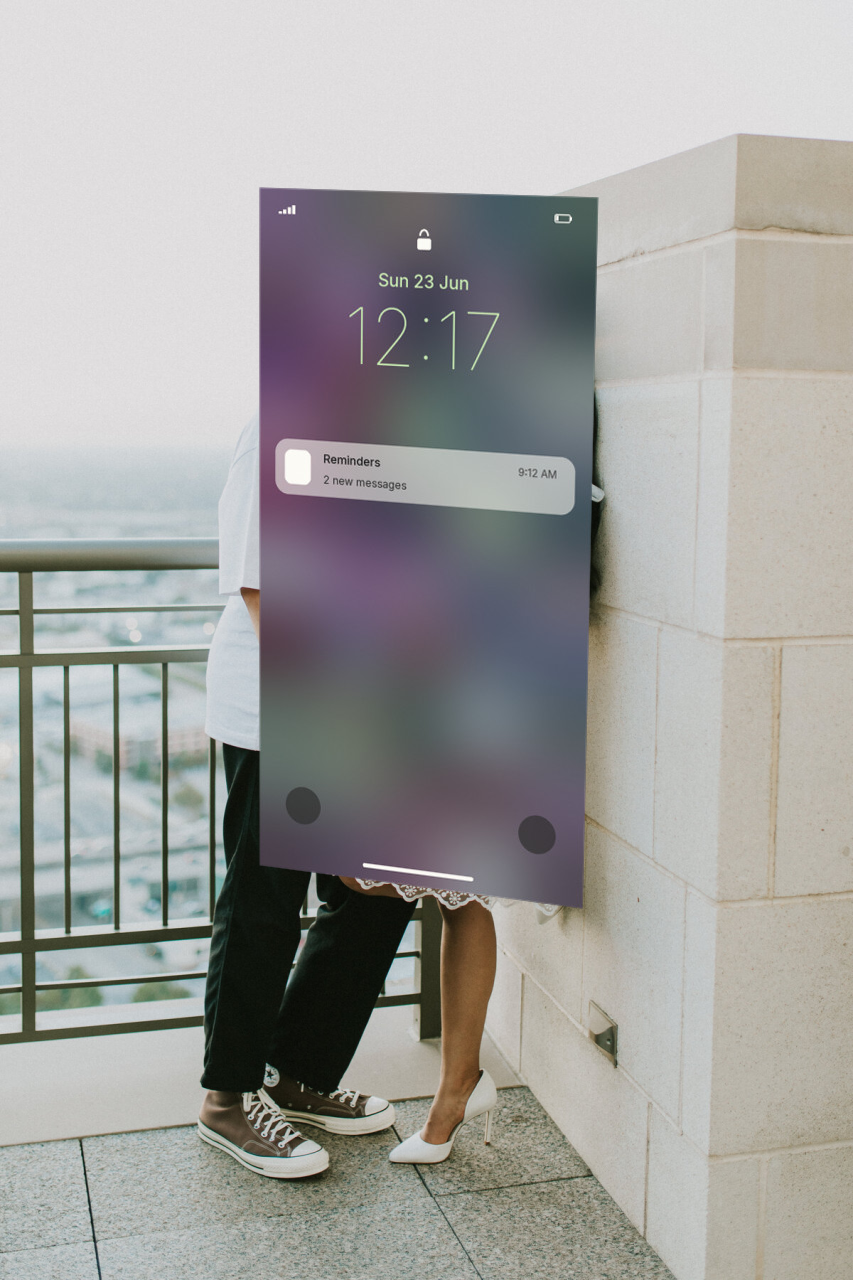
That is 12,17
